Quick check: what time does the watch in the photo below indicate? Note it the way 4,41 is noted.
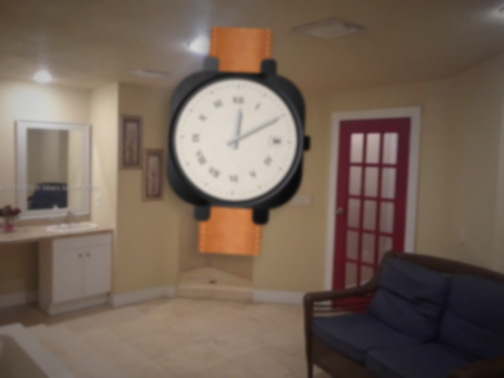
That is 12,10
